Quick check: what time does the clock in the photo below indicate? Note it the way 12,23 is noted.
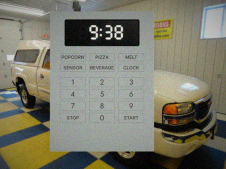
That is 9,38
